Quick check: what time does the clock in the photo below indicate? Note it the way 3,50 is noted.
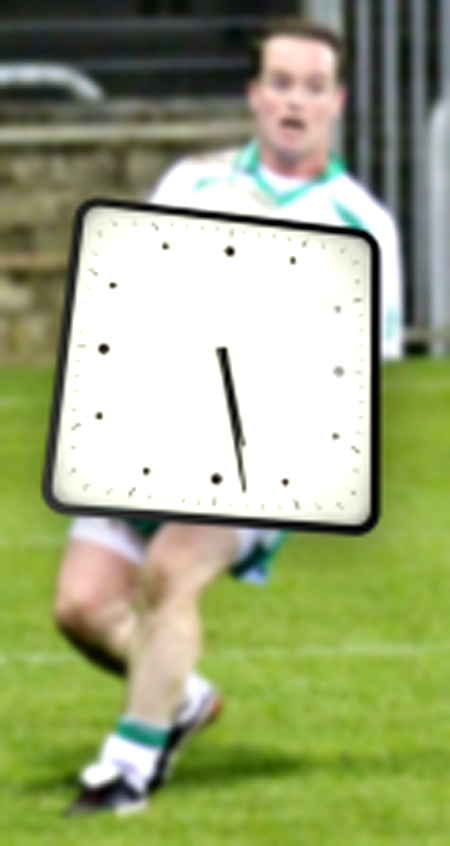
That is 5,28
